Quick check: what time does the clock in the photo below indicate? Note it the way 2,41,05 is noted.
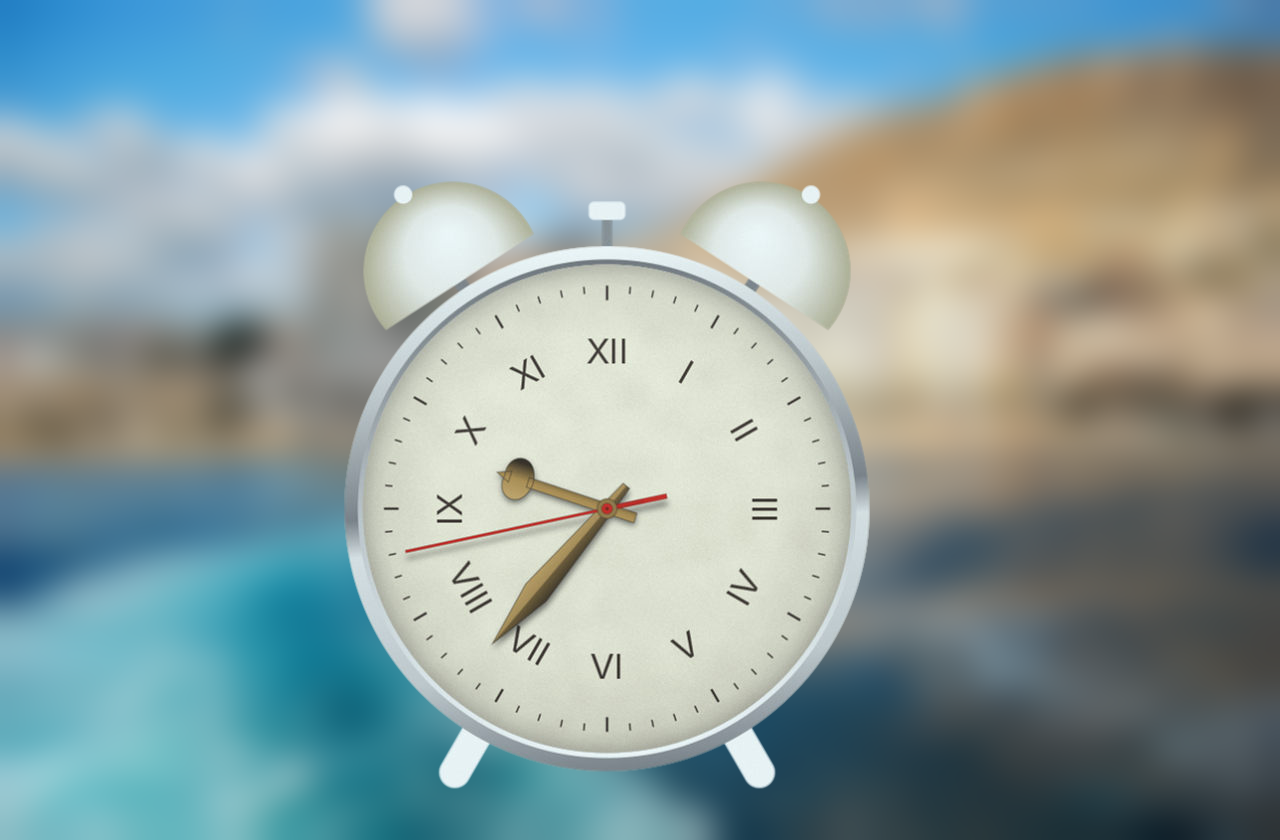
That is 9,36,43
